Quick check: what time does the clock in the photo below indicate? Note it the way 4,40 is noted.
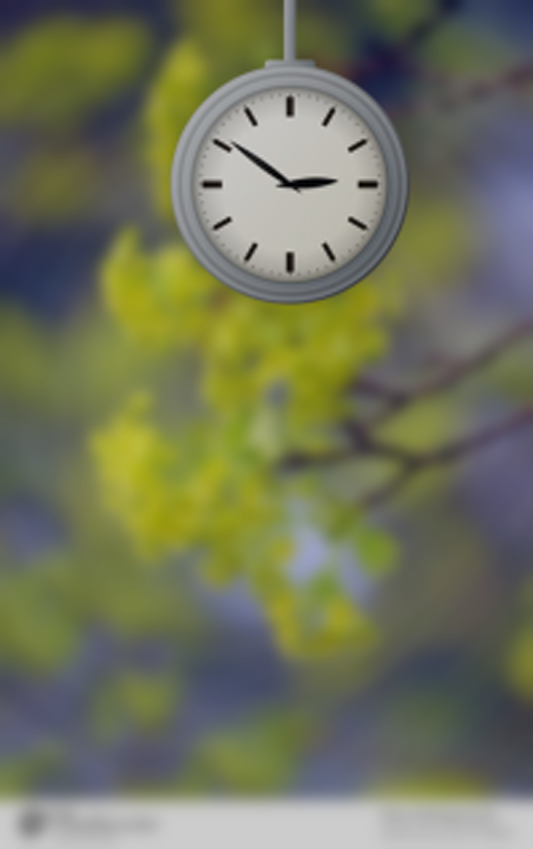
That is 2,51
